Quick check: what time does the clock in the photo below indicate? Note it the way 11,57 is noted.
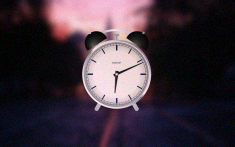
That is 6,11
